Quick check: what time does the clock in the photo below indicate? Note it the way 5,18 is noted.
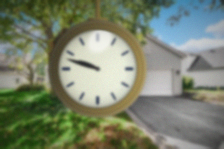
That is 9,48
